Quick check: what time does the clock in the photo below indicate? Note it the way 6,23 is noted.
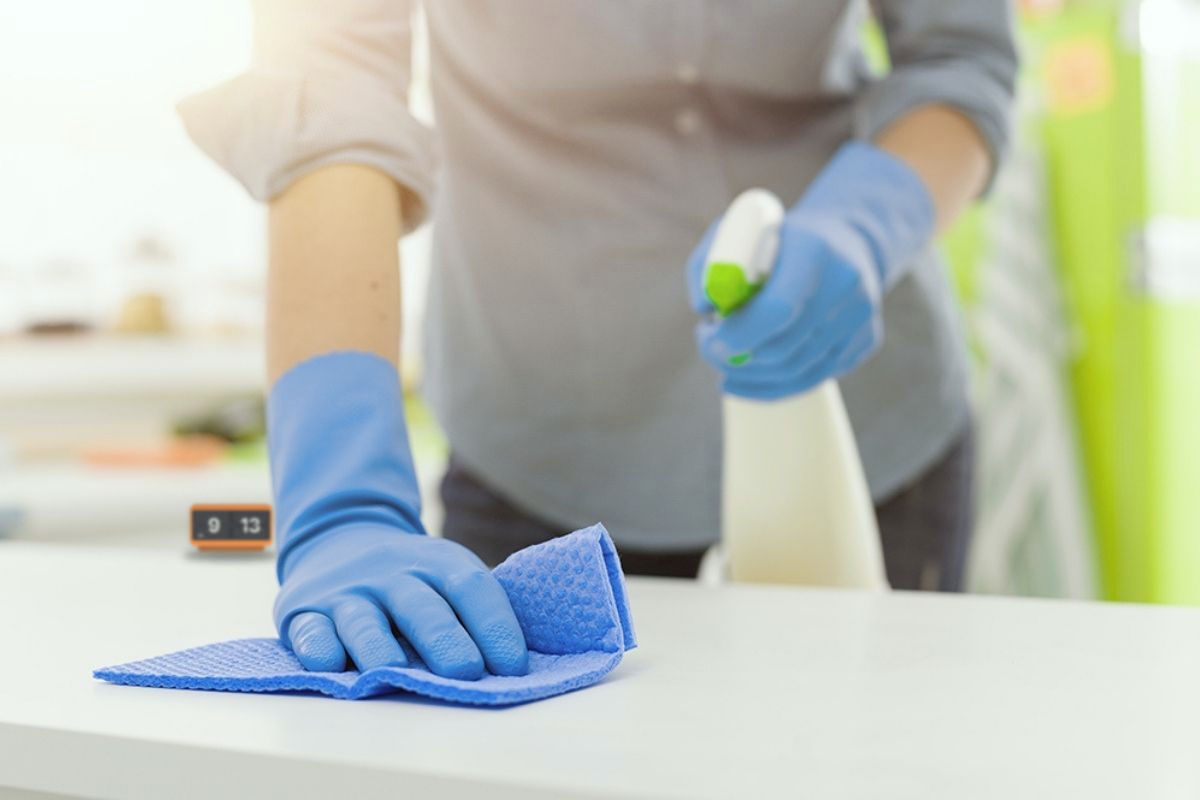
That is 9,13
